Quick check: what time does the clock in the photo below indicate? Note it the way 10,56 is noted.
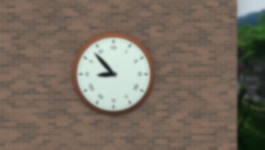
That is 8,53
